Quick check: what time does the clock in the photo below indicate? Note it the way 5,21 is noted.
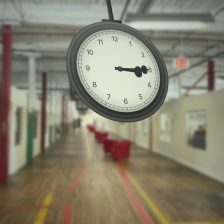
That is 3,15
